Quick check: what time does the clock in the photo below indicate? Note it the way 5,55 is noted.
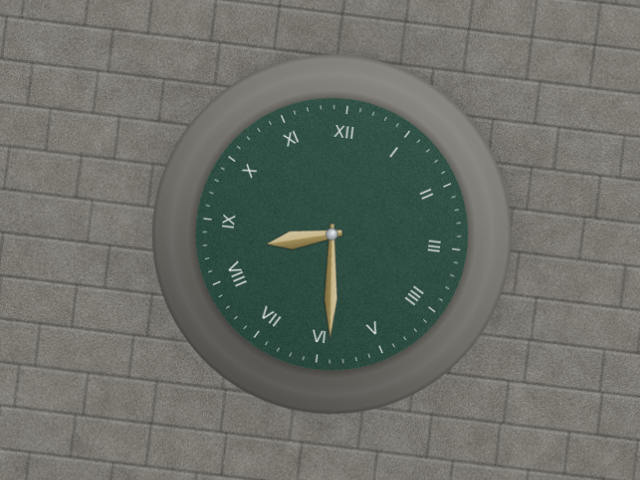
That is 8,29
